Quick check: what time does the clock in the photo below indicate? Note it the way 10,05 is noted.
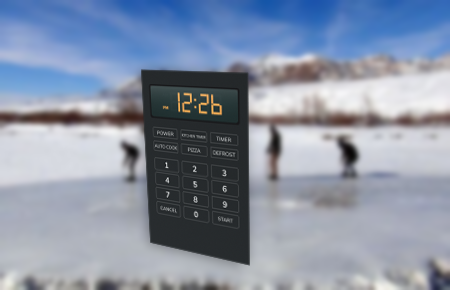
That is 12,26
